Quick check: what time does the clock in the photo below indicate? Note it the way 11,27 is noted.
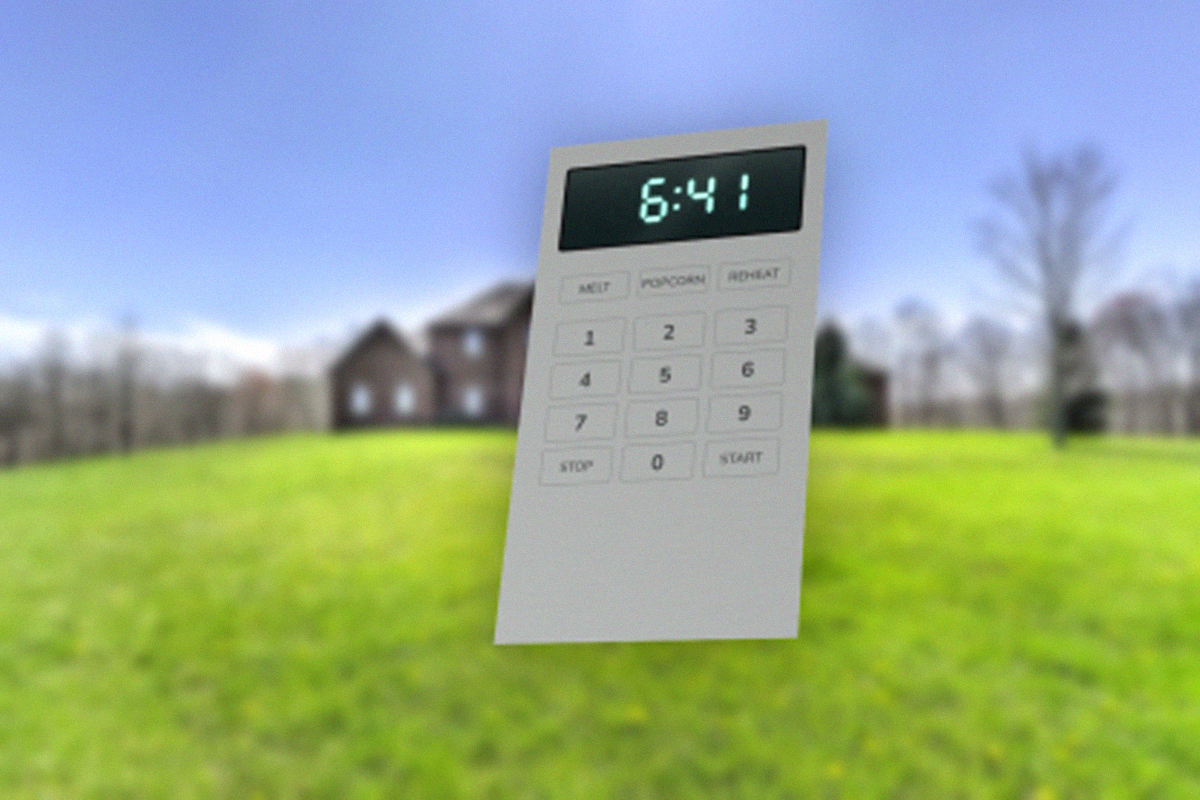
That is 6,41
